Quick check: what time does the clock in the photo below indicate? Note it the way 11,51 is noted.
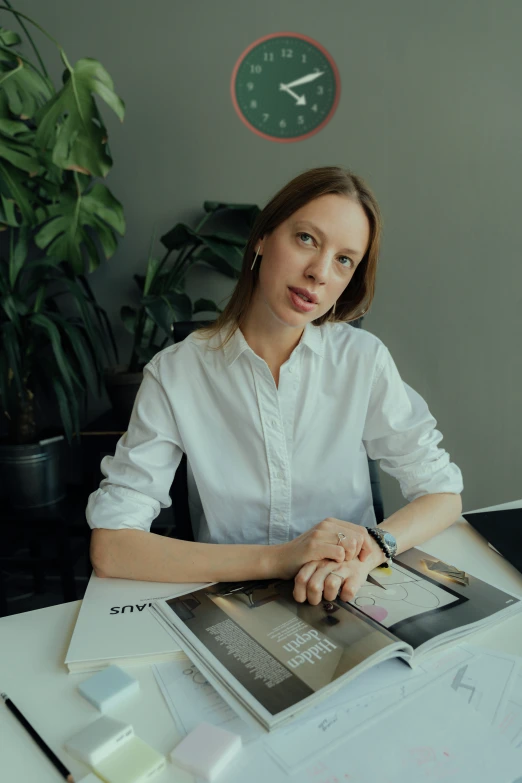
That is 4,11
